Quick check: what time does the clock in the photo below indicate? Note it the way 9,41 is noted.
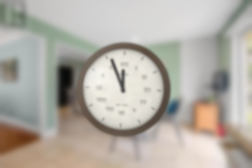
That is 11,56
